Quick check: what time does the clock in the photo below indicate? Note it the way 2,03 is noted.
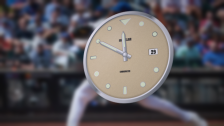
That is 11,50
